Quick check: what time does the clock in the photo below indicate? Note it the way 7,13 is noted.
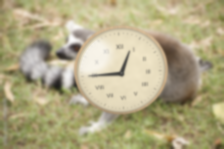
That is 12,45
